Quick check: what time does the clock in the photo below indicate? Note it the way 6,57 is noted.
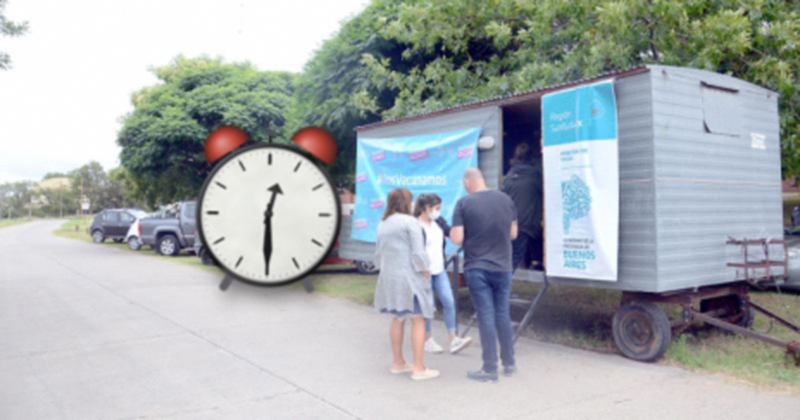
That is 12,30
